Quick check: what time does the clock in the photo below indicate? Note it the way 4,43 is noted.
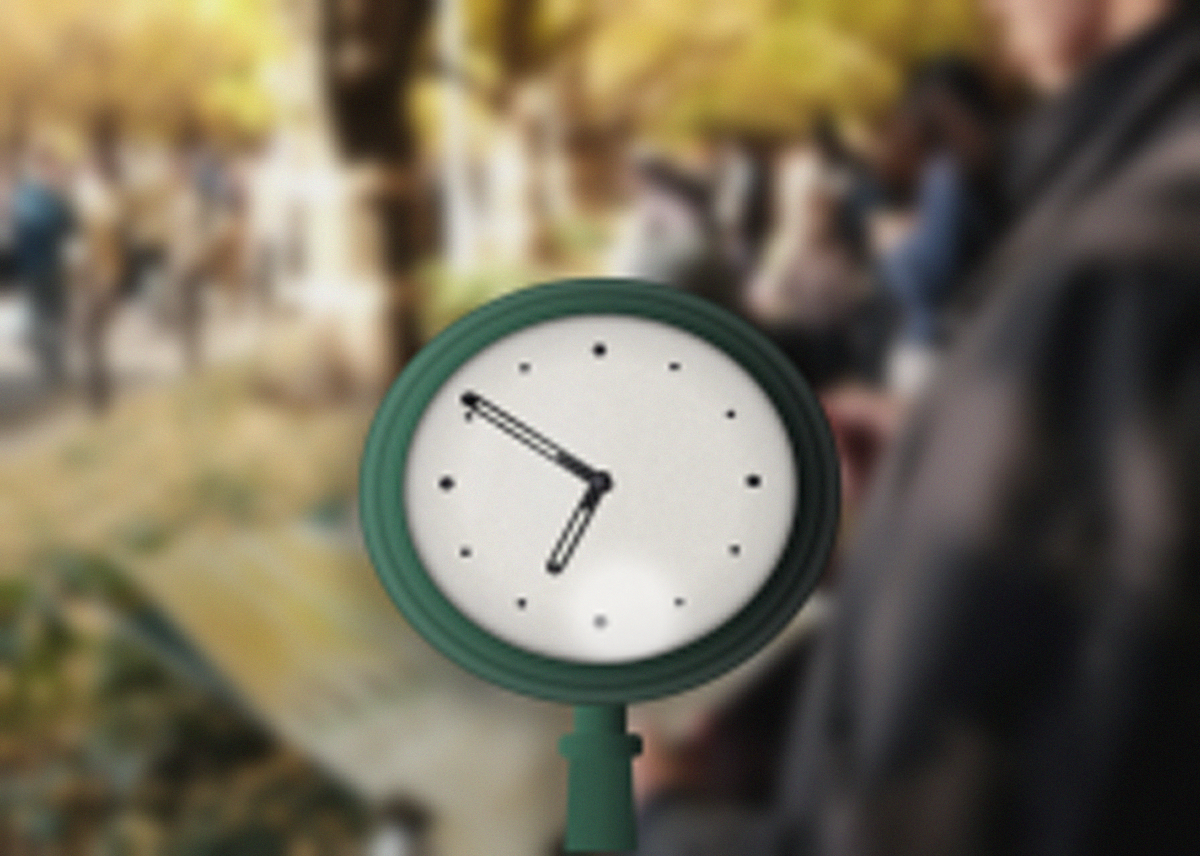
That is 6,51
